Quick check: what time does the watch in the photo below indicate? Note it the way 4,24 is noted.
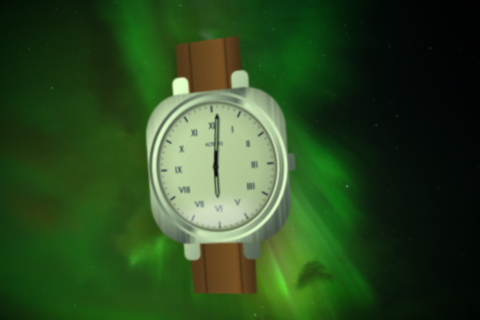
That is 6,01
